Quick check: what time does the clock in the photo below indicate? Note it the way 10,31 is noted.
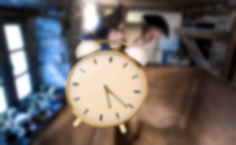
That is 5,21
